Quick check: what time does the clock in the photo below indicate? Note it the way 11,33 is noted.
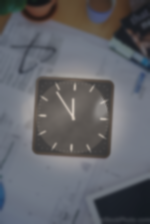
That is 11,54
